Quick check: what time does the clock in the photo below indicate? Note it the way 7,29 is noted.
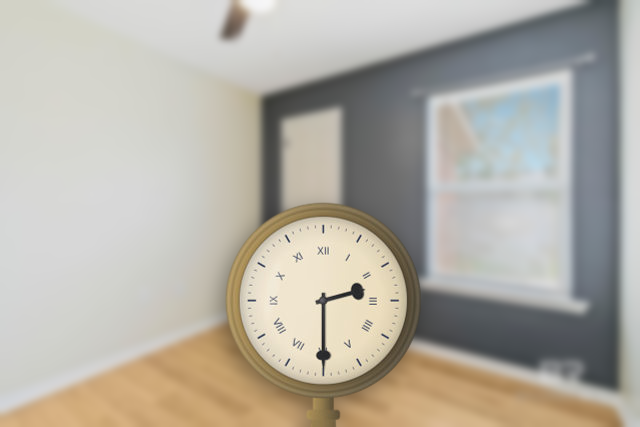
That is 2,30
